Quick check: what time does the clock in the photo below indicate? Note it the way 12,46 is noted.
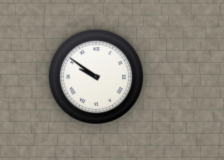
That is 9,51
